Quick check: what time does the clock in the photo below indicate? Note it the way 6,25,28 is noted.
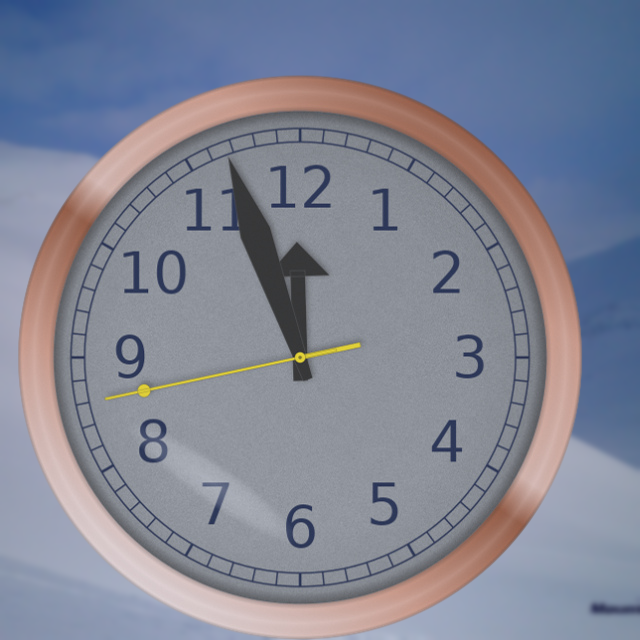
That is 11,56,43
